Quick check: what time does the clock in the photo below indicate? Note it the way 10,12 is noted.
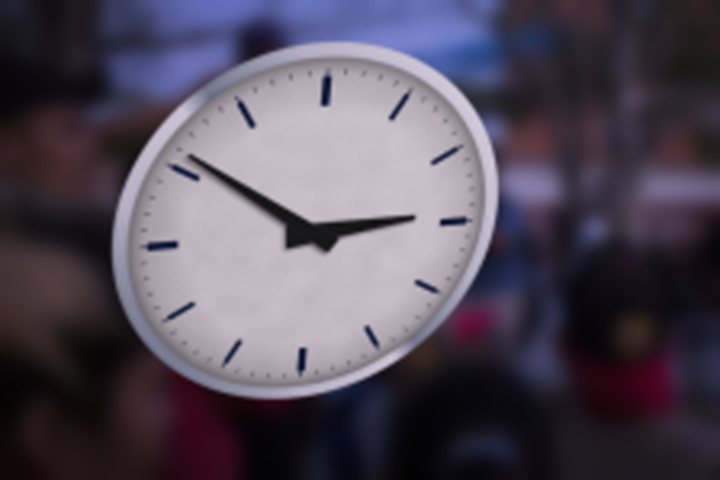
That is 2,51
